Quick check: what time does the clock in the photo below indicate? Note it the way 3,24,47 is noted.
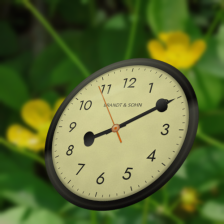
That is 8,09,54
